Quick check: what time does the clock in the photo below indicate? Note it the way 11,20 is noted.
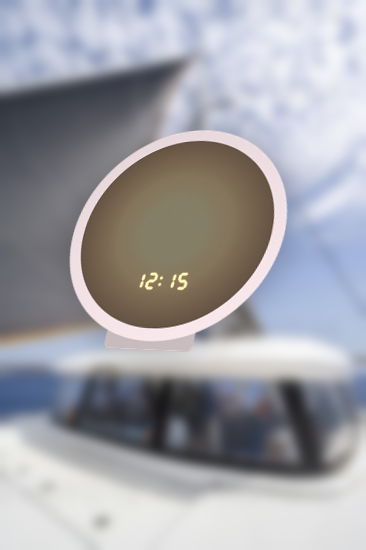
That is 12,15
